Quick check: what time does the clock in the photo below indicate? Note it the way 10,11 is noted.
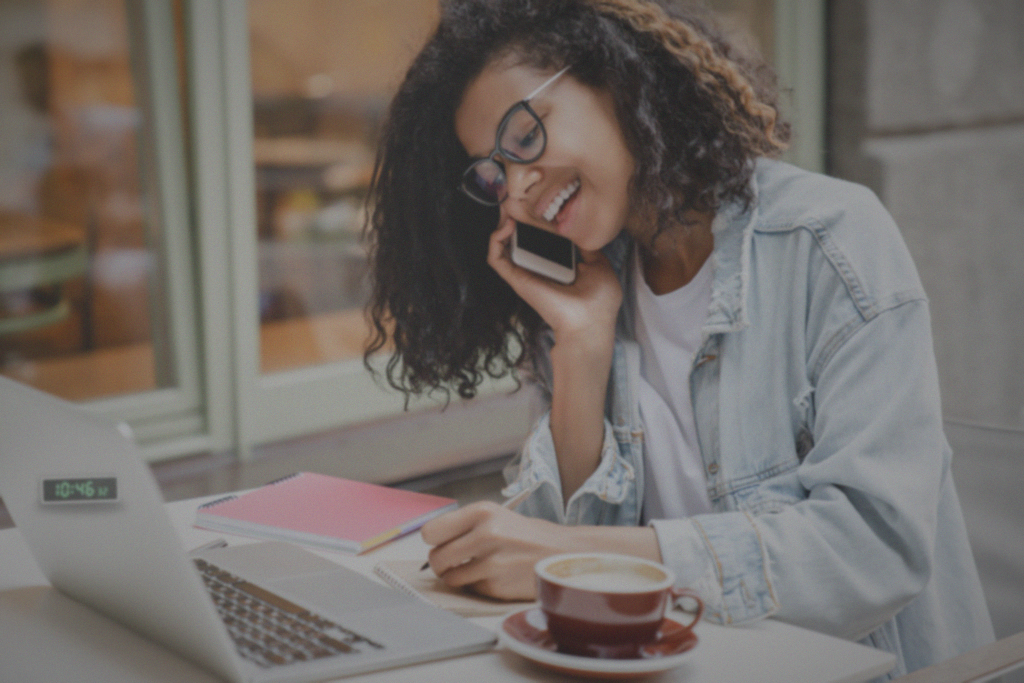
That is 10,46
